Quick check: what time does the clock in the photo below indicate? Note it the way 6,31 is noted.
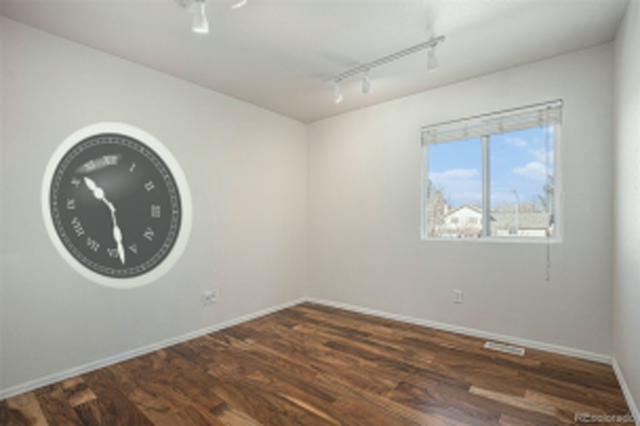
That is 10,28
